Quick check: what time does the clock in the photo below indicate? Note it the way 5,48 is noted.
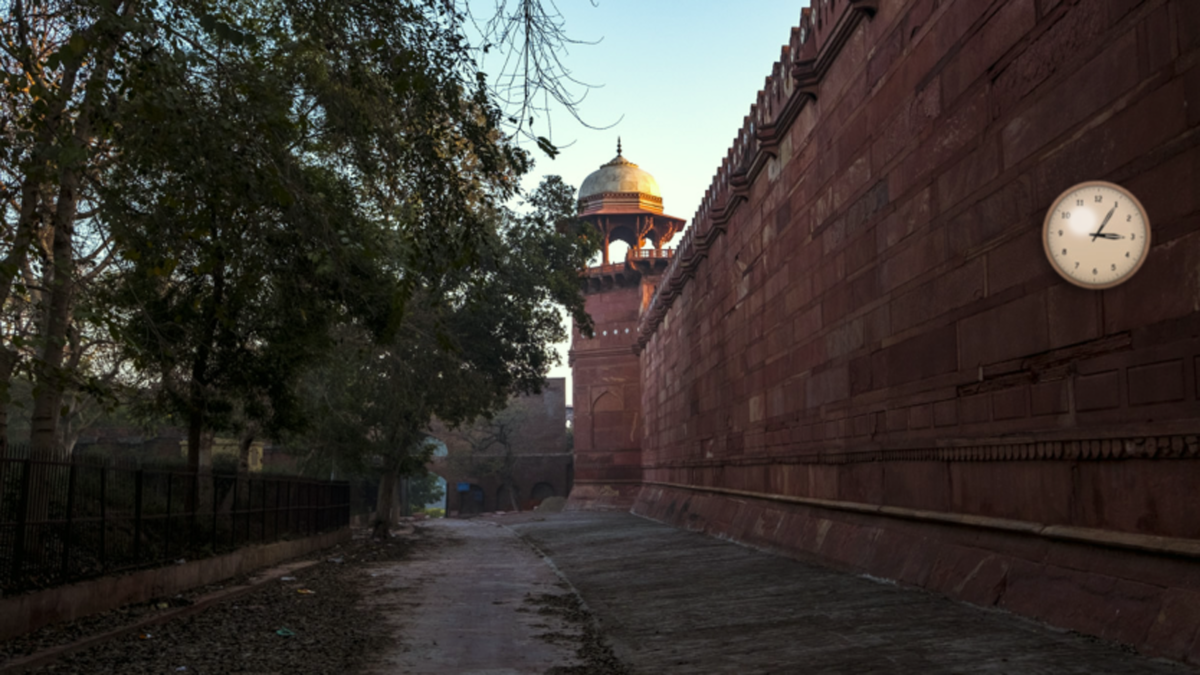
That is 3,05
